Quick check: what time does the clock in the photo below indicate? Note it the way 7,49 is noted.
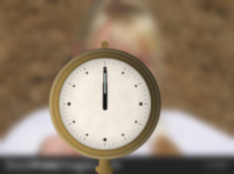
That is 12,00
